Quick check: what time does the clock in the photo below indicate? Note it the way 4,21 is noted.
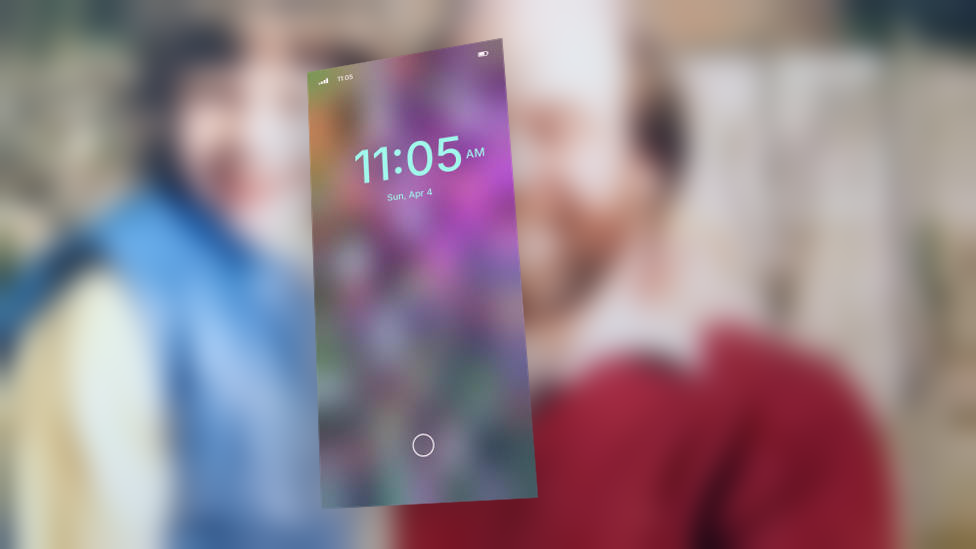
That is 11,05
